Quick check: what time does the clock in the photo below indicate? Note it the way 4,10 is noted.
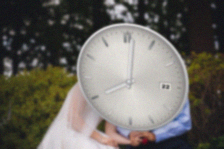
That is 8,01
